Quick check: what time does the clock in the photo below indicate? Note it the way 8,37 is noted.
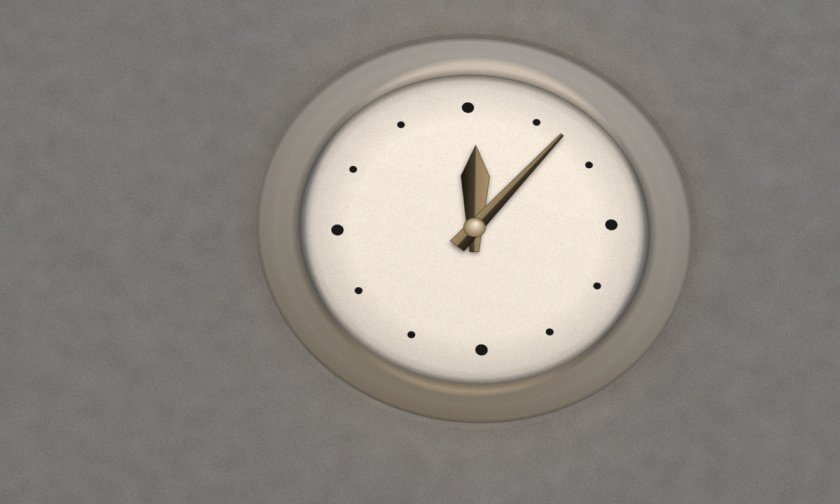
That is 12,07
